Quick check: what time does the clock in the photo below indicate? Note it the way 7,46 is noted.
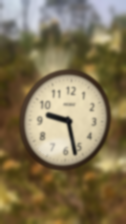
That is 9,27
